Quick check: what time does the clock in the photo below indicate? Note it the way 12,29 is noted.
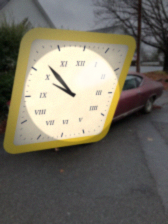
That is 9,52
